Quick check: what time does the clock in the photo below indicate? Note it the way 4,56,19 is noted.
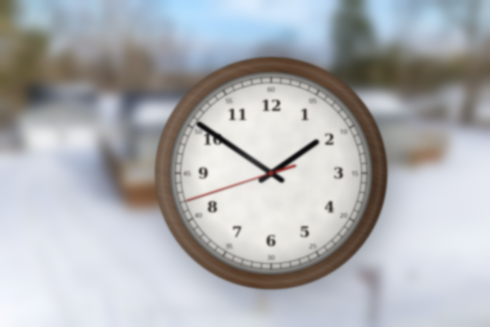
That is 1,50,42
